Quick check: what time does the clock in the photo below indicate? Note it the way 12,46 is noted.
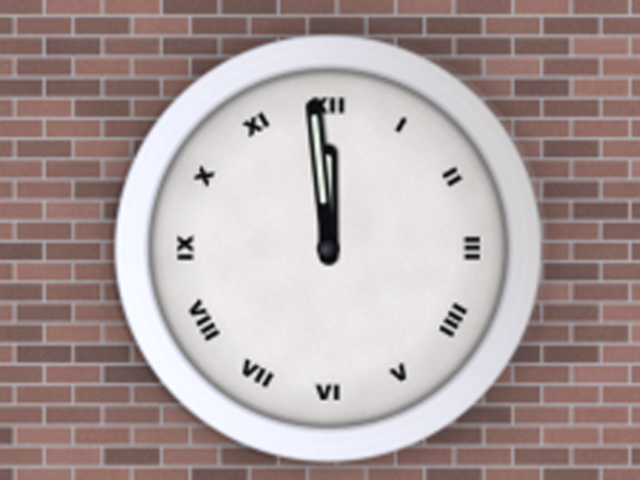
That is 11,59
